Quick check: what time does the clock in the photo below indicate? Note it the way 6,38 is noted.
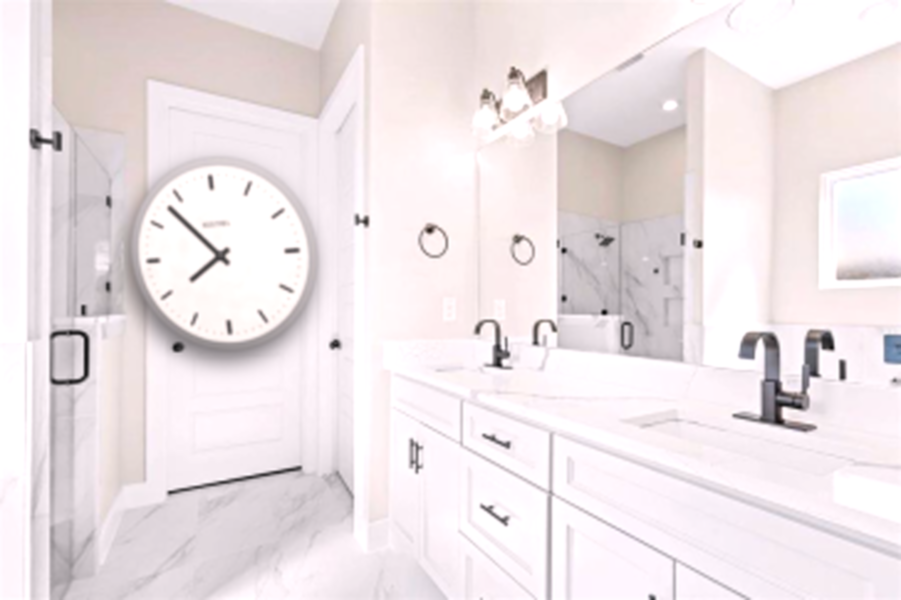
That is 7,53
